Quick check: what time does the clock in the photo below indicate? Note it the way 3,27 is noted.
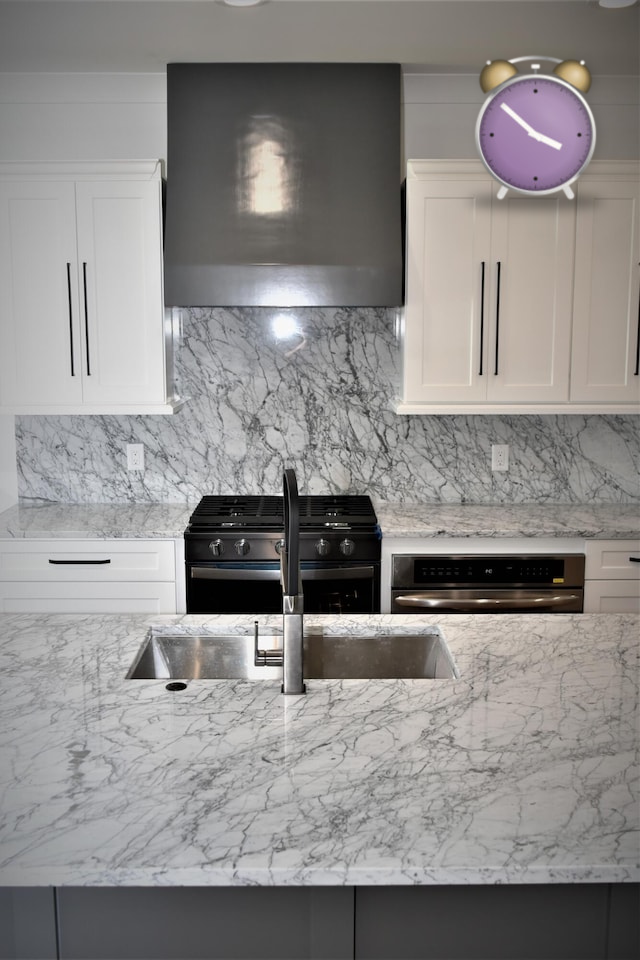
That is 3,52
